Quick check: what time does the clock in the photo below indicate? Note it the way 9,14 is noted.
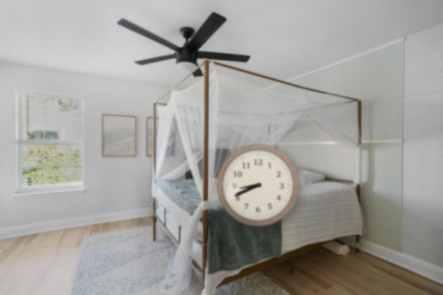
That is 8,41
